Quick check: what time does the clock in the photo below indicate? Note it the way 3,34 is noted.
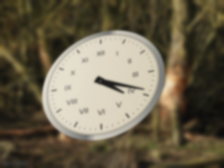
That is 4,19
